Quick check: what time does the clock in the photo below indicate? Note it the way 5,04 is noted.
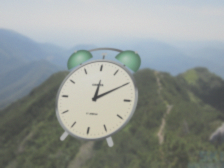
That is 12,10
